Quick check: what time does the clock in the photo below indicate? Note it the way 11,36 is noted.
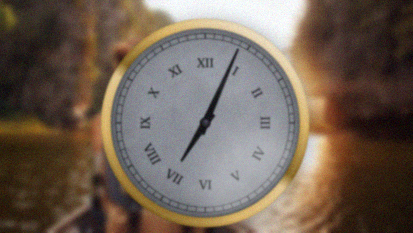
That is 7,04
